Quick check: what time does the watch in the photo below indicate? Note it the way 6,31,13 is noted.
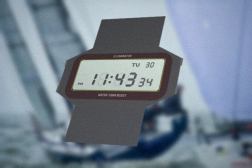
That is 11,43,34
